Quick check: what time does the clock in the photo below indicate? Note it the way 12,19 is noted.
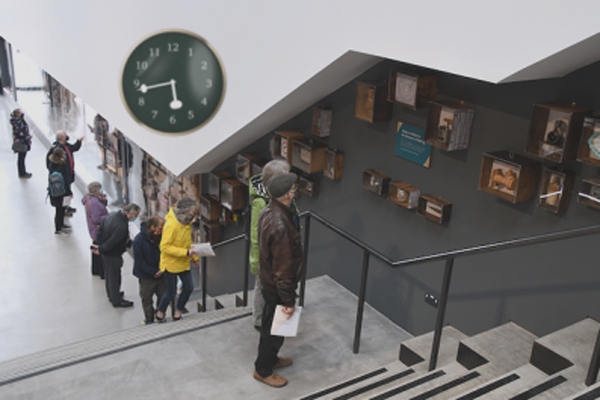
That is 5,43
